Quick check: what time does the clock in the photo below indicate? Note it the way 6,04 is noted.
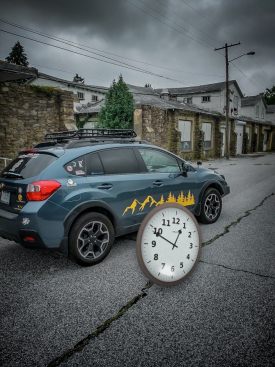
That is 12,49
